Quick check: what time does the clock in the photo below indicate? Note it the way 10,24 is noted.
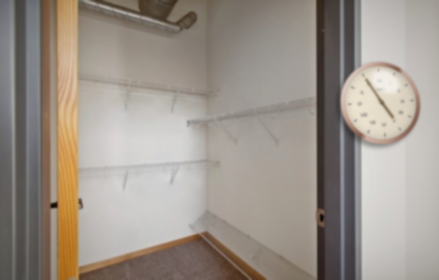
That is 4,55
